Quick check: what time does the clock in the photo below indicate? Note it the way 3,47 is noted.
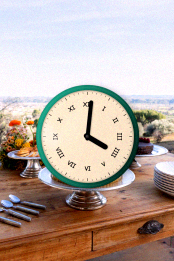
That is 4,01
